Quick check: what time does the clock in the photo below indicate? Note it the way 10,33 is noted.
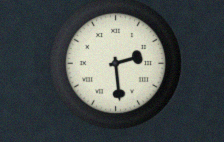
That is 2,29
